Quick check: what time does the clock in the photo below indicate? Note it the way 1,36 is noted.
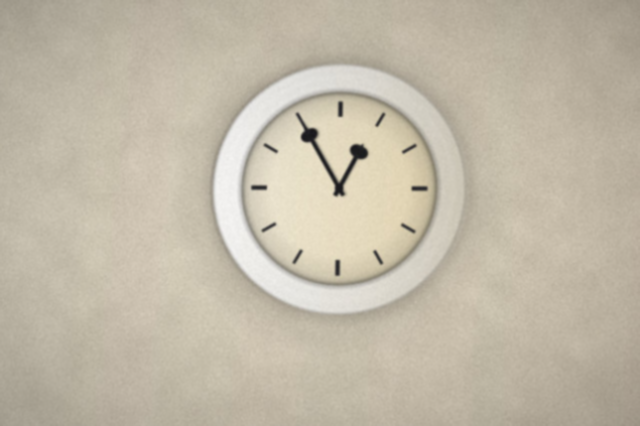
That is 12,55
